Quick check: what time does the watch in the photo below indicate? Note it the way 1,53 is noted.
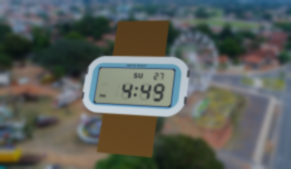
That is 4,49
